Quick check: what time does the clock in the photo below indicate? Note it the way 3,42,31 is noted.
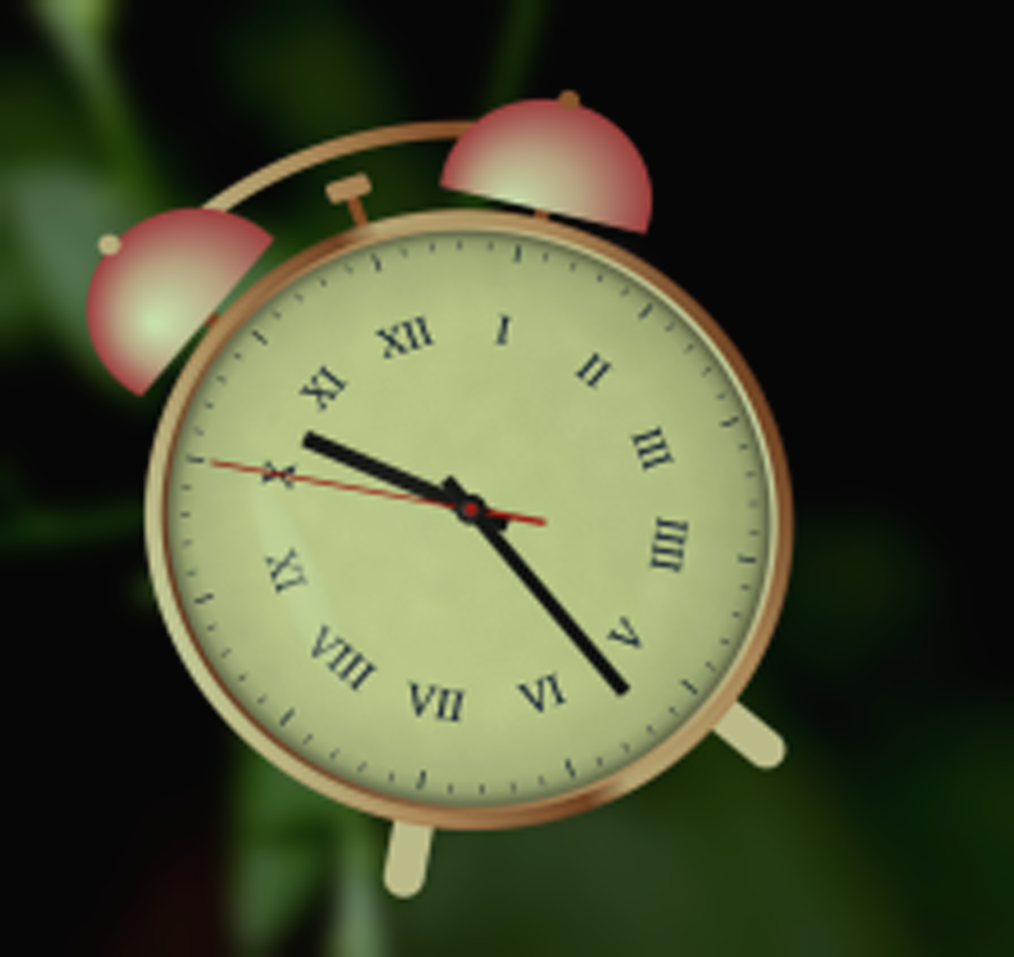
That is 10,26,50
